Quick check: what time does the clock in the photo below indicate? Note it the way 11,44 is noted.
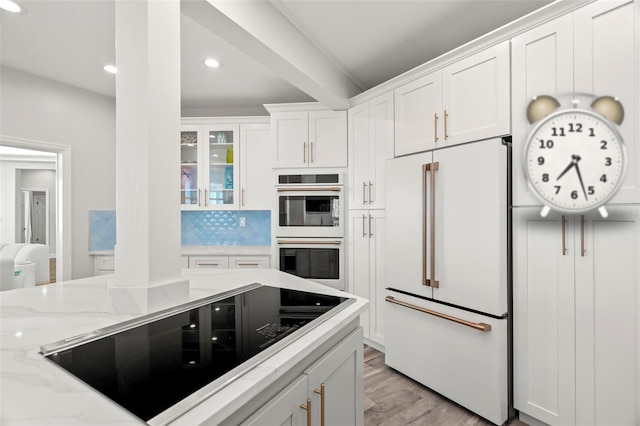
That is 7,27
